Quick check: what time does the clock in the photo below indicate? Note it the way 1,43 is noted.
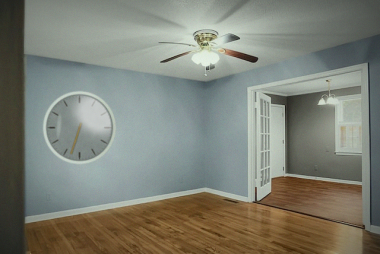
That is 6,33
